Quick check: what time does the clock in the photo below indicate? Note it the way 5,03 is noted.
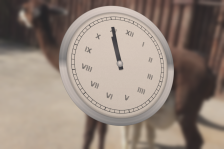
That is 10,55
